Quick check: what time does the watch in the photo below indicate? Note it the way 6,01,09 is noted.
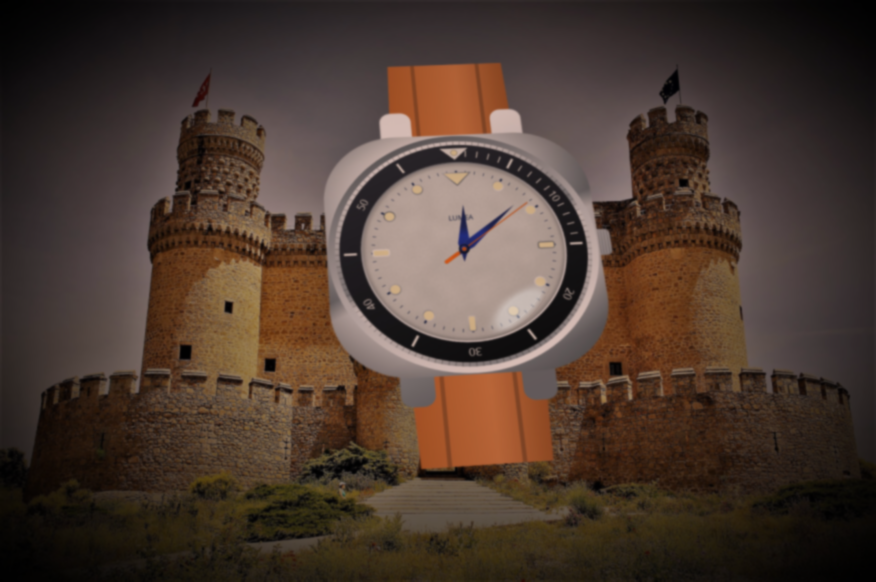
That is 12,08,09
